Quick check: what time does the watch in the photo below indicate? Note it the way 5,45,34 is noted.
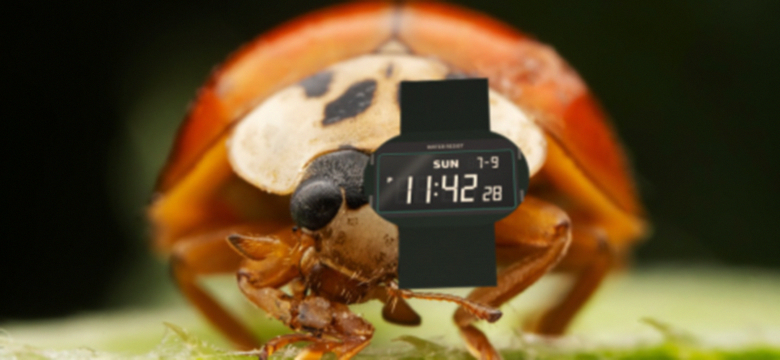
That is 11,42,28
